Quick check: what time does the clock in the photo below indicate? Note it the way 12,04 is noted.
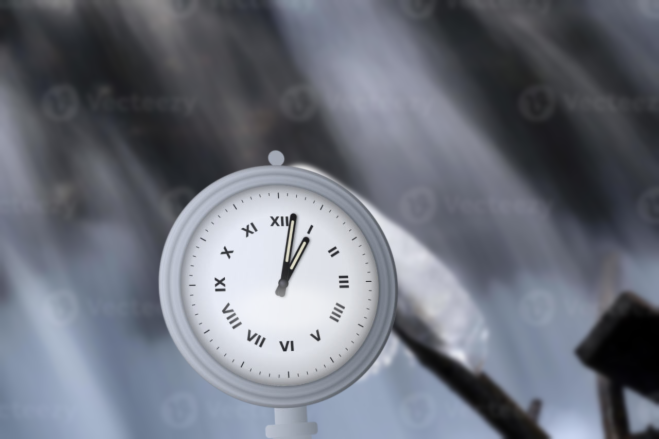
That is 1,02
